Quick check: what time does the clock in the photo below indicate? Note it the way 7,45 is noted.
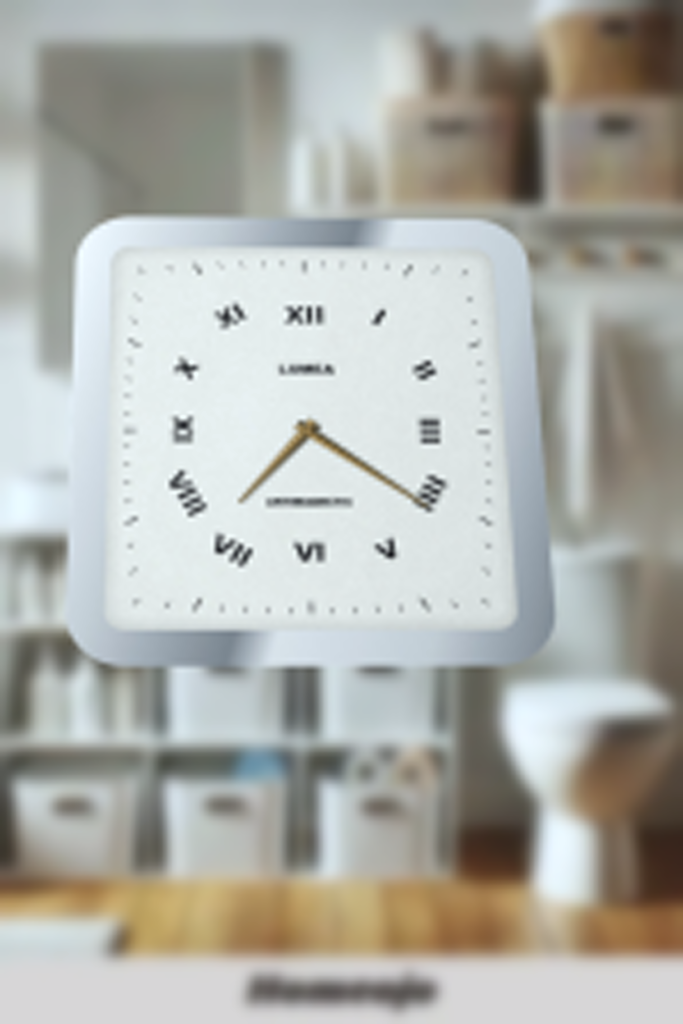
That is 7,21
